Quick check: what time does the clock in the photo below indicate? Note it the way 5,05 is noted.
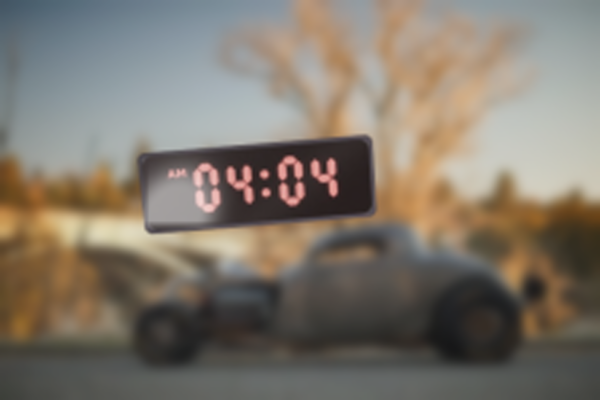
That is 4,04
